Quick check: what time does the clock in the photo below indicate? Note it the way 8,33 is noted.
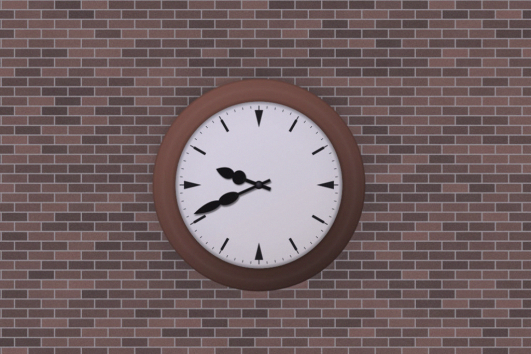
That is 9,41
